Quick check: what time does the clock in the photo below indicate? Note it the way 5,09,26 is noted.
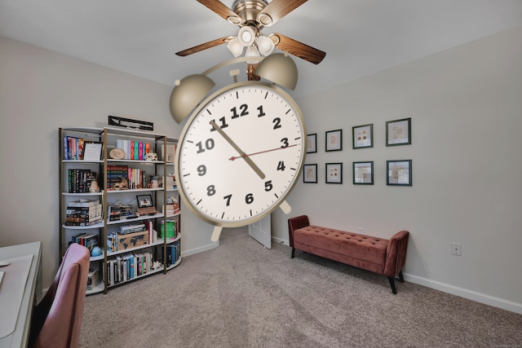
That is 4,54,16
